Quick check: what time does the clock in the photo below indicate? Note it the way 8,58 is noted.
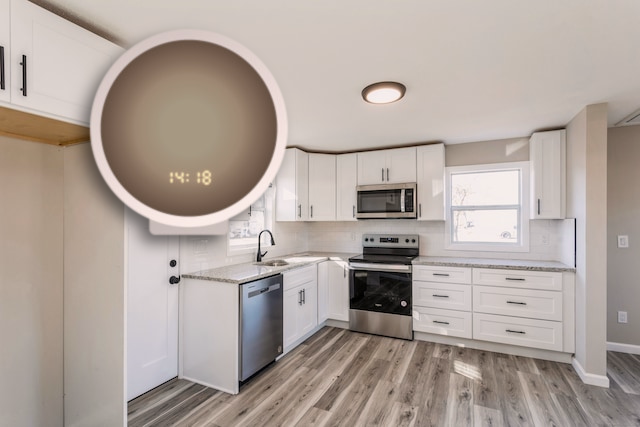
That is 14,18
